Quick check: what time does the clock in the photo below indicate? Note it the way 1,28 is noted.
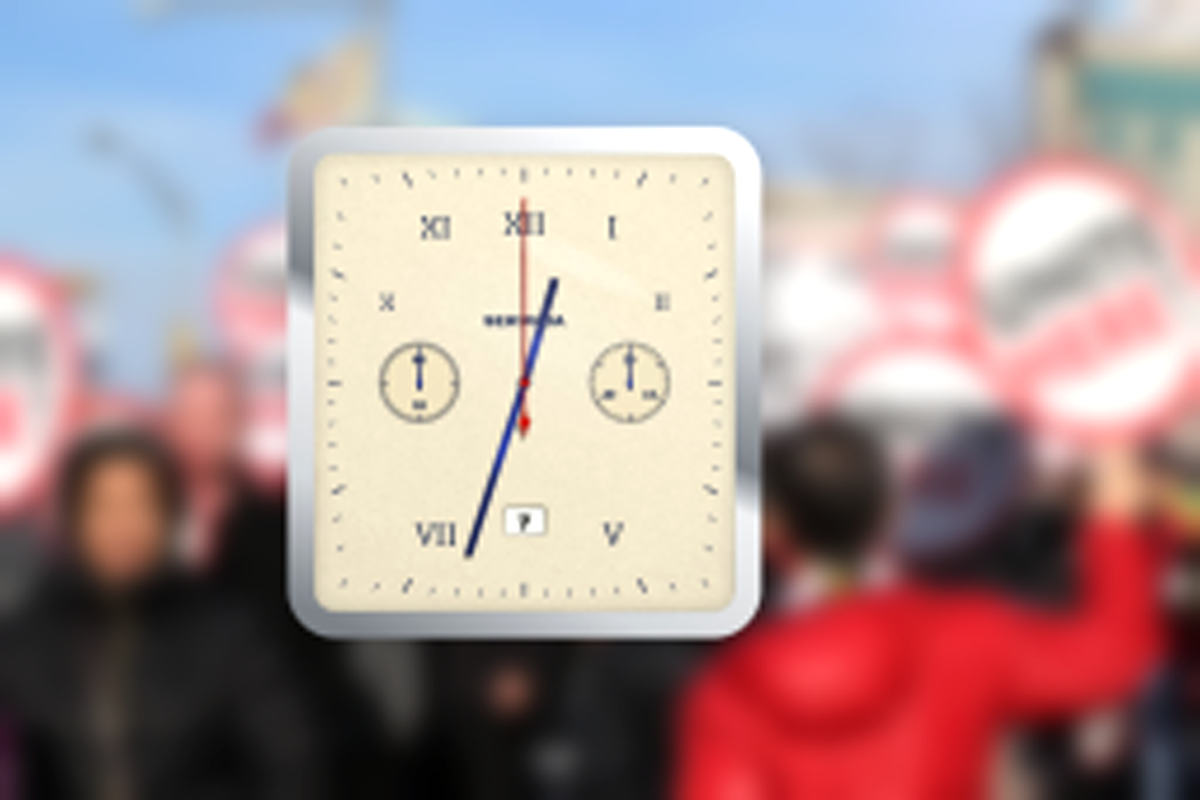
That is 12,33
